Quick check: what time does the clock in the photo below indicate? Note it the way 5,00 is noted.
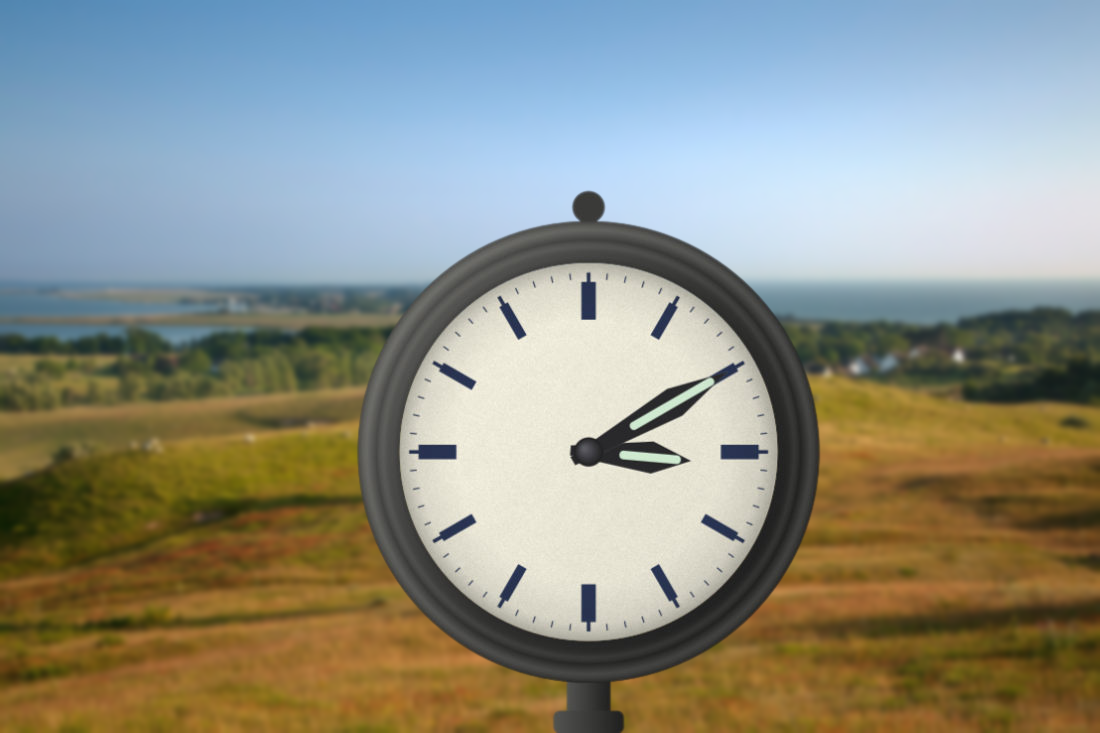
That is 3,10
